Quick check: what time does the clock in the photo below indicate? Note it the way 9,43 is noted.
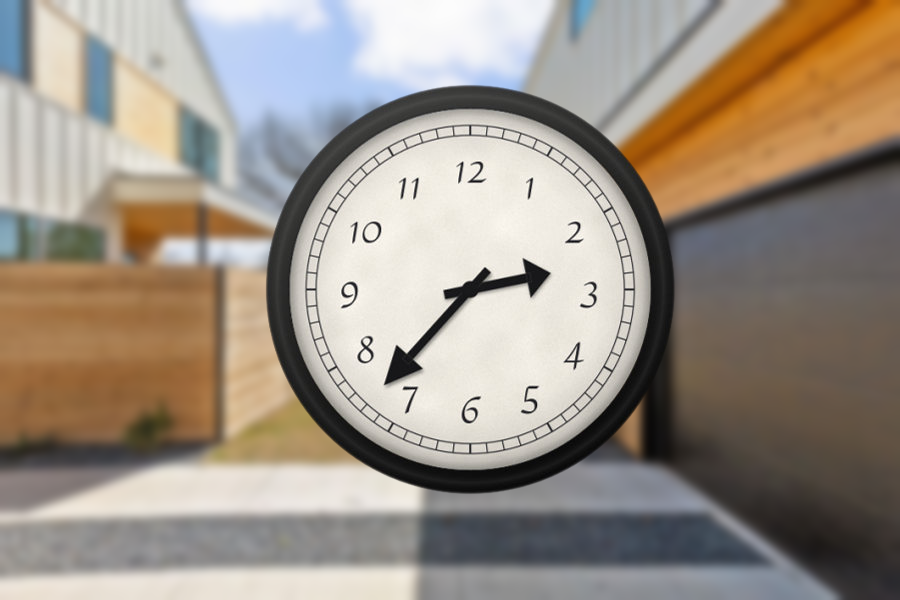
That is 2,37
